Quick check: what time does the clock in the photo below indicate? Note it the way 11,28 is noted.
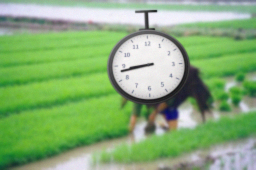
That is 8,43
